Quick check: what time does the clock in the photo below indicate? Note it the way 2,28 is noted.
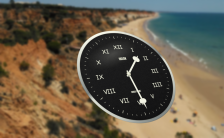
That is 1,29
